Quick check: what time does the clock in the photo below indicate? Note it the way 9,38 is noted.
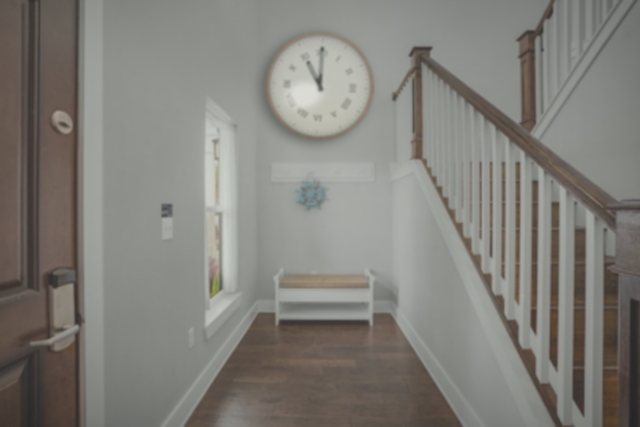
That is 11,00
